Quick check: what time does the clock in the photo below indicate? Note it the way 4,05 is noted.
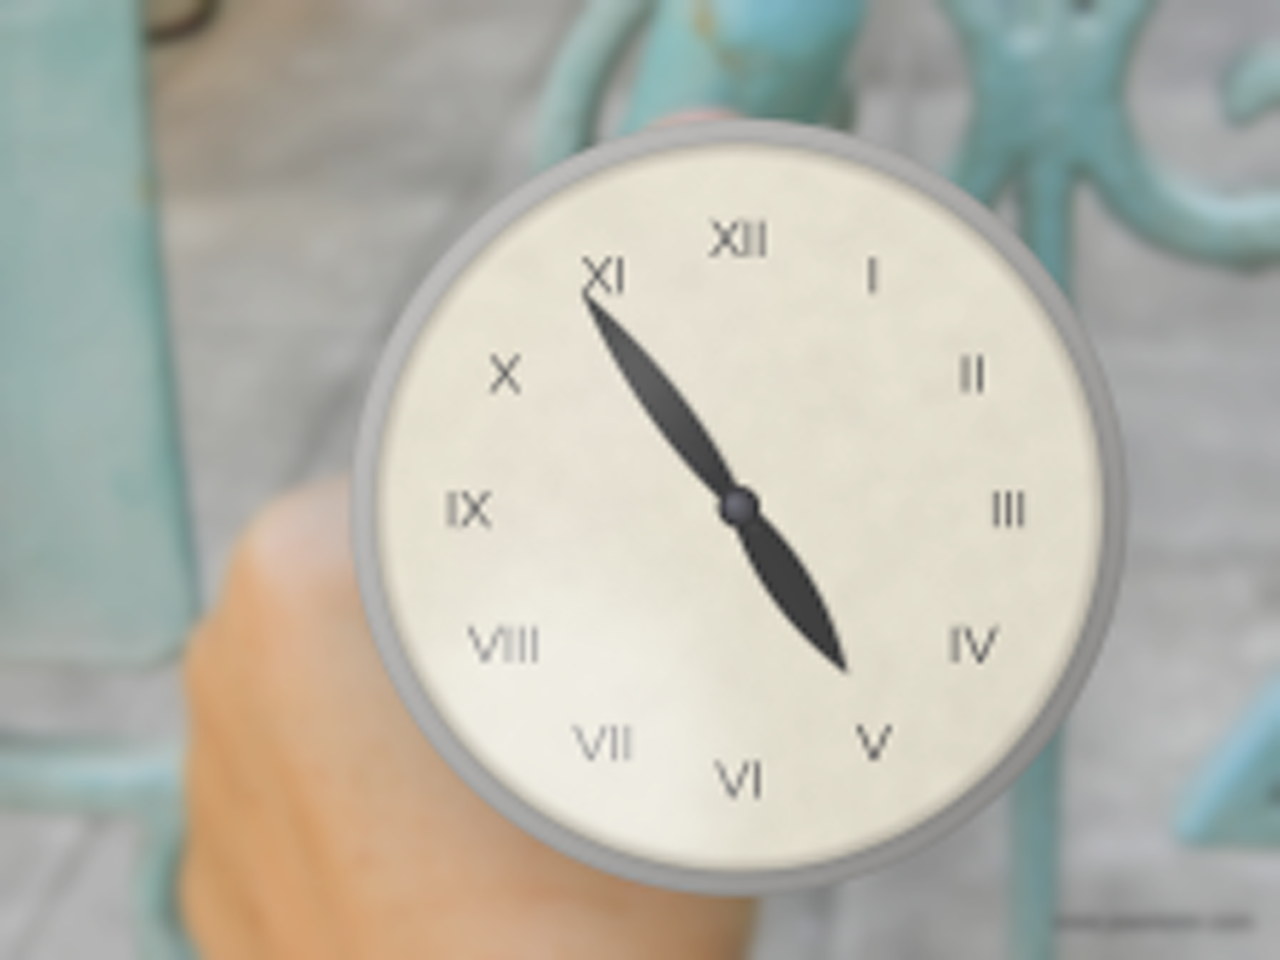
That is 4,54
